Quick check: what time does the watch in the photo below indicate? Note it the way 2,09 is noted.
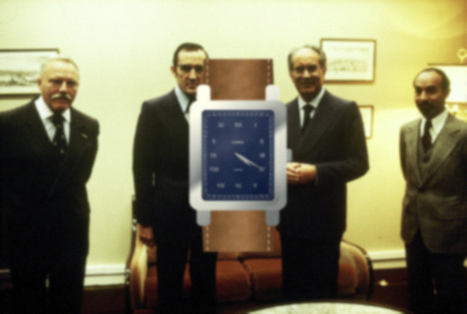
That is 4,20
